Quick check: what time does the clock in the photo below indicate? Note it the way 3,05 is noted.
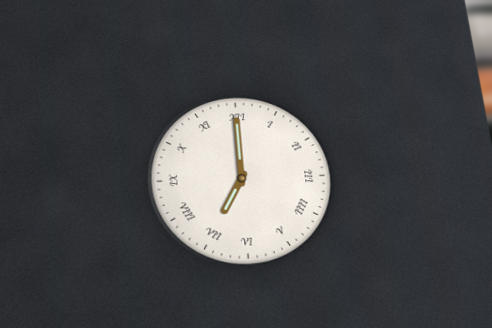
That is 7,00
